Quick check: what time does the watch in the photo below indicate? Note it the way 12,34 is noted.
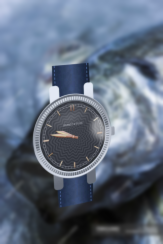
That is 9,47
